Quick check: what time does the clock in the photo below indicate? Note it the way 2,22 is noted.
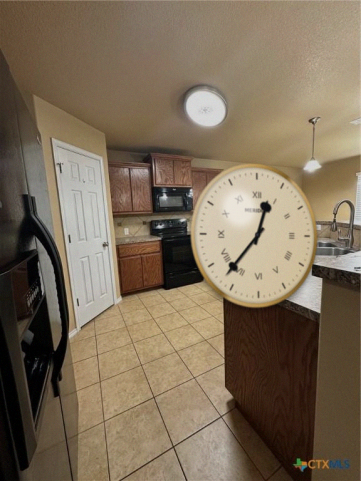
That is 12,37
